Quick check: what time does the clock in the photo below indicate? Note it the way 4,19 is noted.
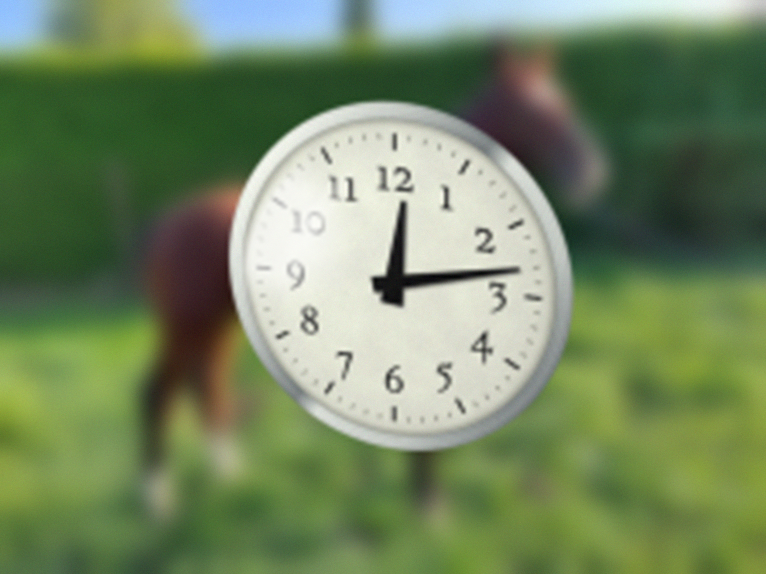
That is 12,13
